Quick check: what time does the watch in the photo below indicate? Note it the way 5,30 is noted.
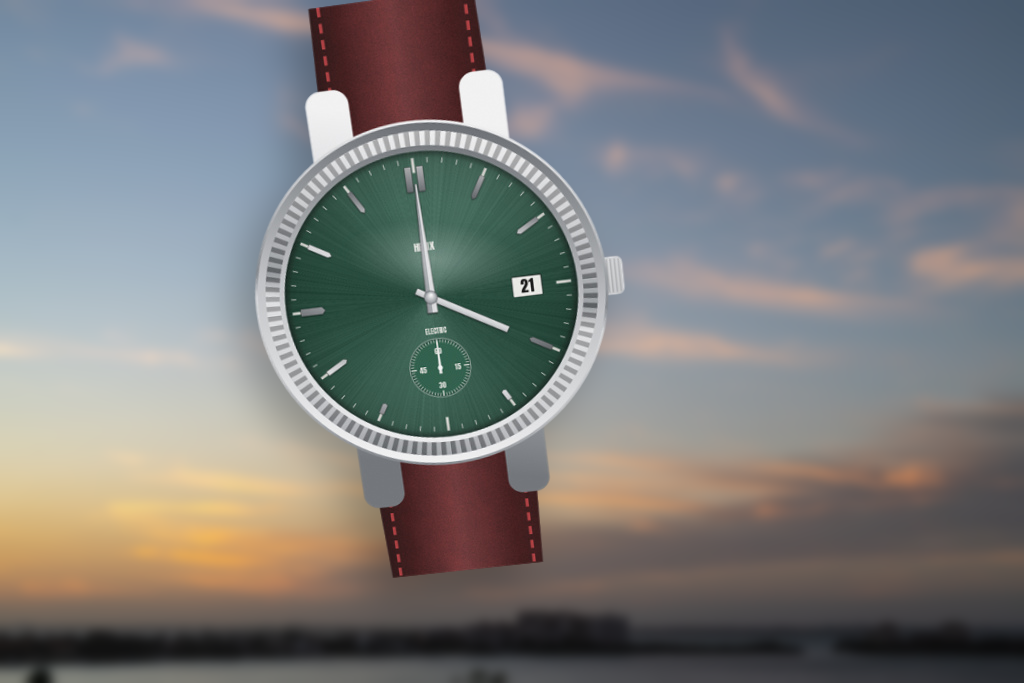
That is 4,00
